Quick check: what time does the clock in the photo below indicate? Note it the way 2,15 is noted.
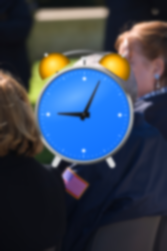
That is 9,04
